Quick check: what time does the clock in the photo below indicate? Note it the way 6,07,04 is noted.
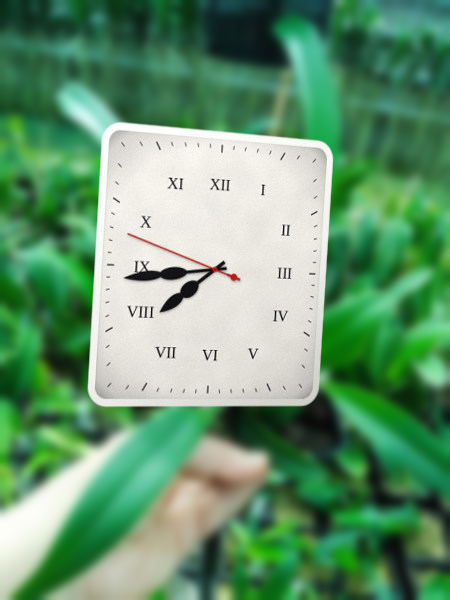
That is 7,43,48
